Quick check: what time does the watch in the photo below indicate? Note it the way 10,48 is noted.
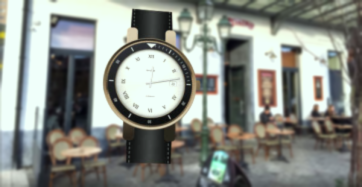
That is 12,13
